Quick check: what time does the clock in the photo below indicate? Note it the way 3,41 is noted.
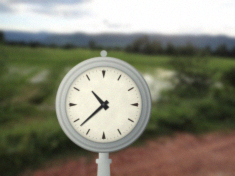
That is 10,38
